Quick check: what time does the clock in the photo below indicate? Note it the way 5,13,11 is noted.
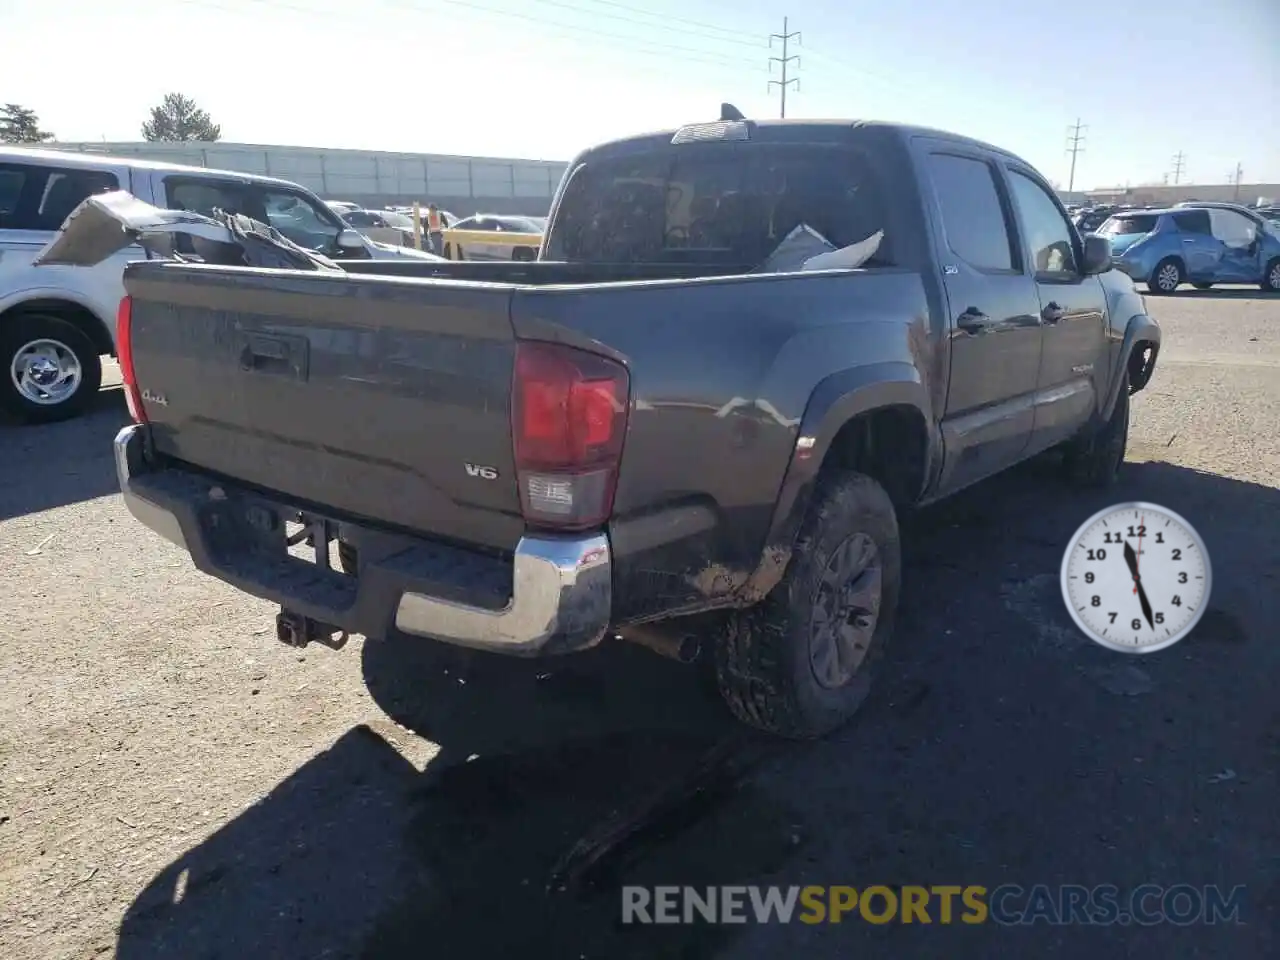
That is 11,27,01
